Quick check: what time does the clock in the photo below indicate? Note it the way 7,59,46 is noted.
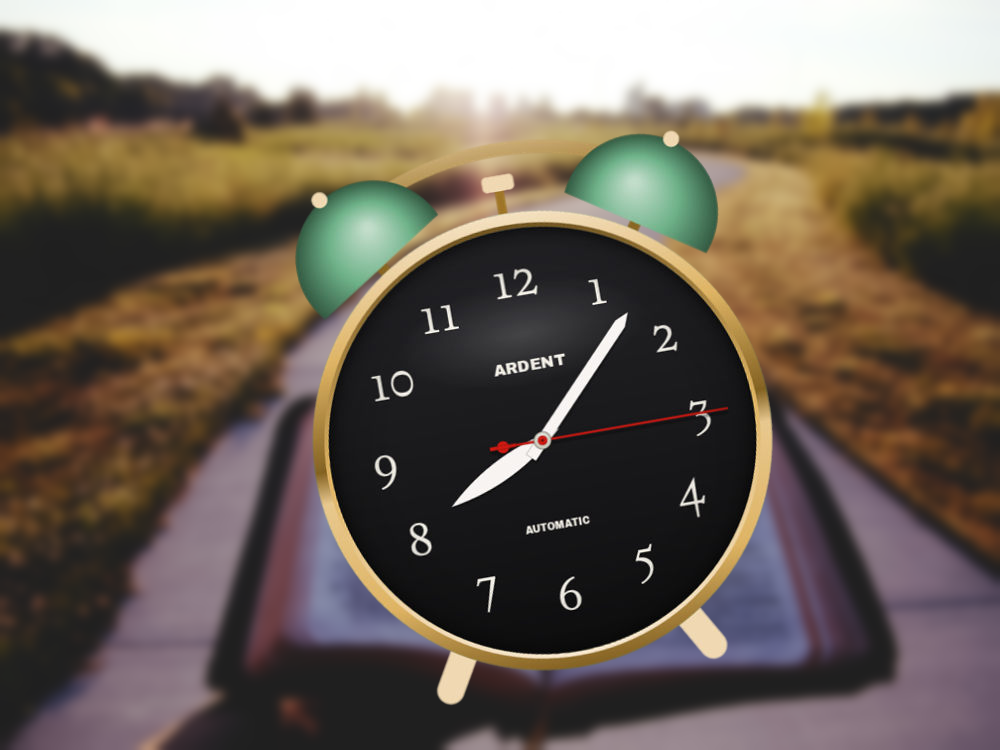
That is 8,07,15
